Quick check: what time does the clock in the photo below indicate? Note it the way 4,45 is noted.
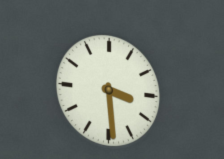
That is 3,29
